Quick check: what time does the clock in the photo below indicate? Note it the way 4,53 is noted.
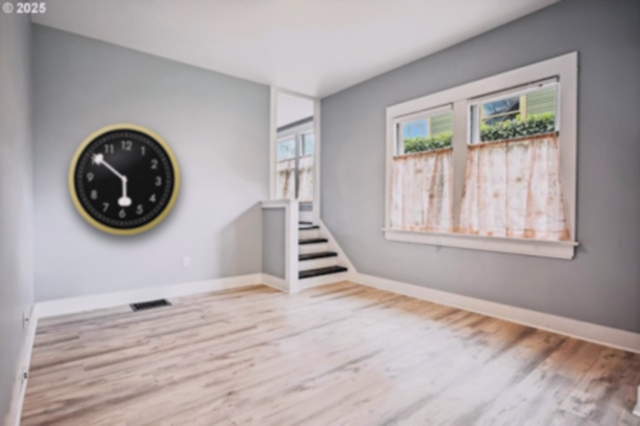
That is 5,51
